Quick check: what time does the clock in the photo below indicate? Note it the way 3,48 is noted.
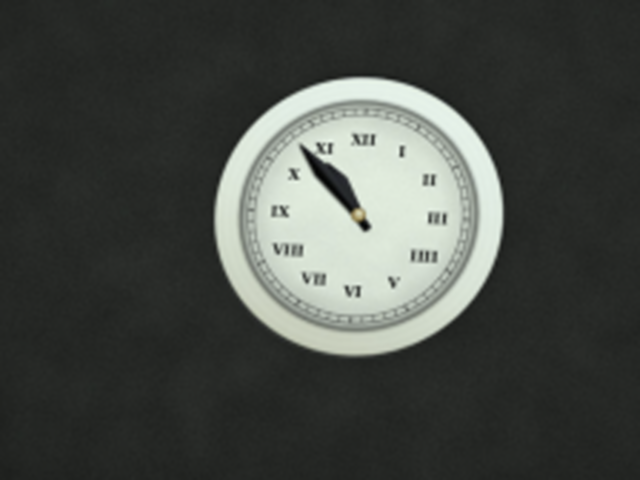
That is 10,53
